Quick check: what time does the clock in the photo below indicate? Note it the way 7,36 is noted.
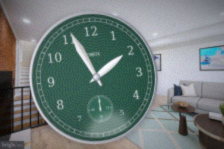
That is 1,56
